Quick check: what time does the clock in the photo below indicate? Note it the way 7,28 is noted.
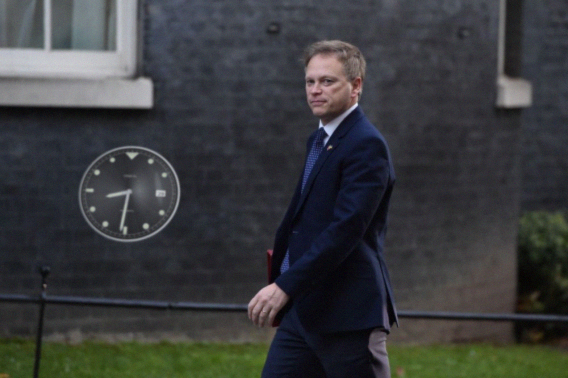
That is 8,31
